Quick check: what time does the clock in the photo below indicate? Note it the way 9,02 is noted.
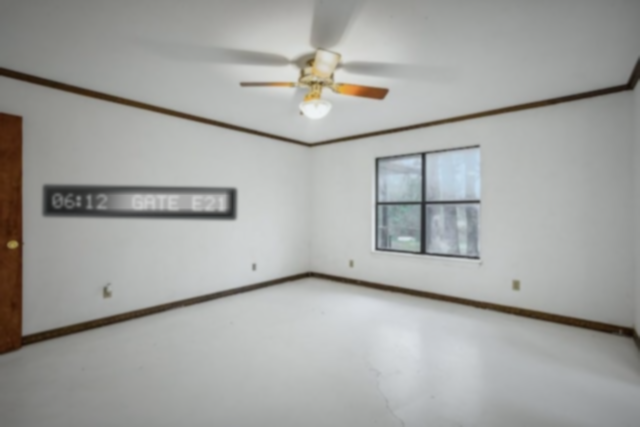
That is 6,12
